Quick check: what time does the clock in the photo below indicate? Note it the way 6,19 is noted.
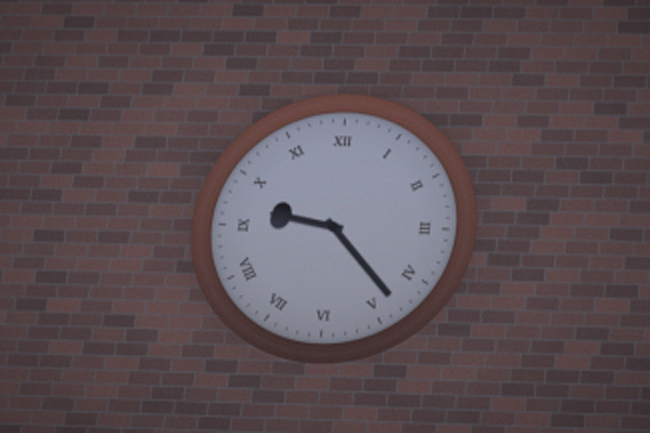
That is 9,23
